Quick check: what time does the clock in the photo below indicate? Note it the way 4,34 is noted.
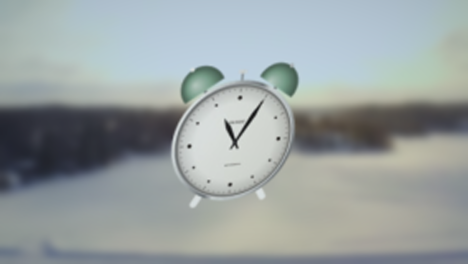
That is 11,05
